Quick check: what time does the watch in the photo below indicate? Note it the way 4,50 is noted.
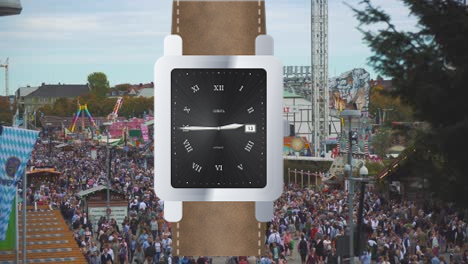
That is 2,45
